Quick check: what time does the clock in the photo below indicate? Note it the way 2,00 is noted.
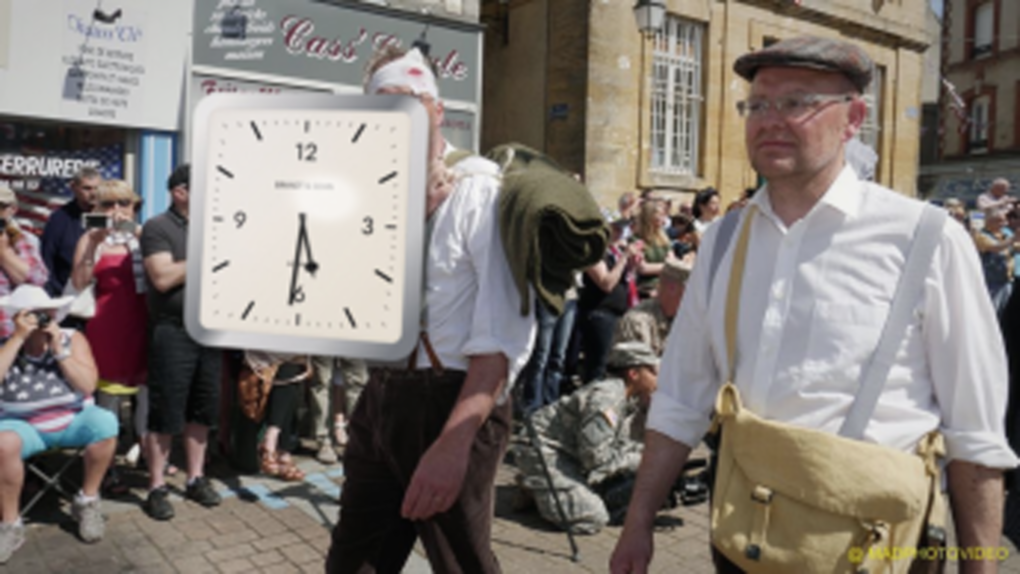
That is 5,31
